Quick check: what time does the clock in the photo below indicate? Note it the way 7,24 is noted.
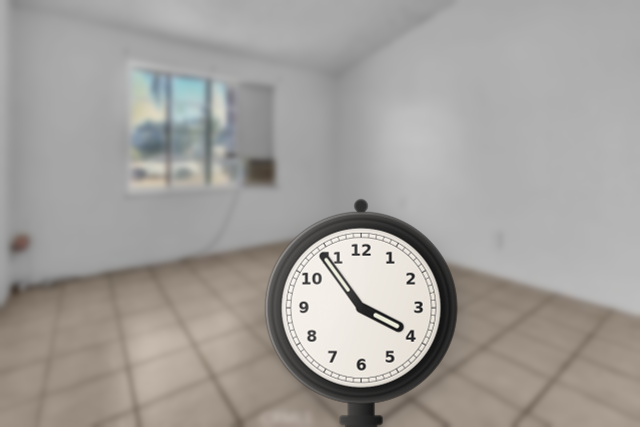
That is 3,54
